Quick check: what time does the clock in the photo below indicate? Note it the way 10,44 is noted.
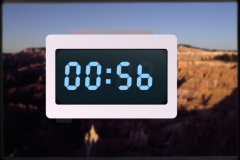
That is 0,56
